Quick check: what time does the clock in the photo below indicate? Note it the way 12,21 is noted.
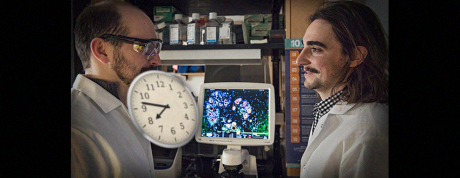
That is 7,47
